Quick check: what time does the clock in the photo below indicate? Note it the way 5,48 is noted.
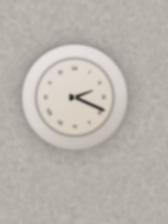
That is 2,19
